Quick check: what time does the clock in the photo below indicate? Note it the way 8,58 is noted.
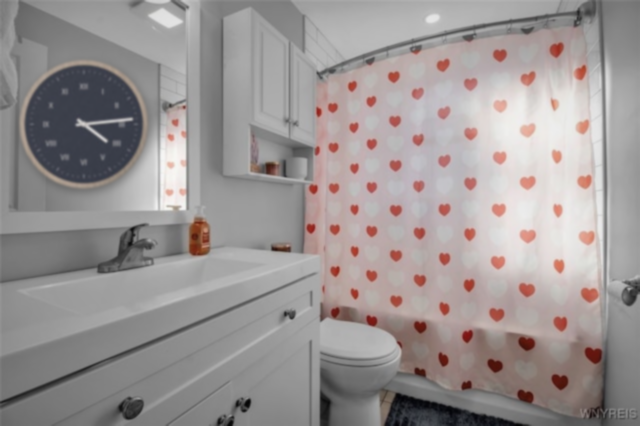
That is 4,14
